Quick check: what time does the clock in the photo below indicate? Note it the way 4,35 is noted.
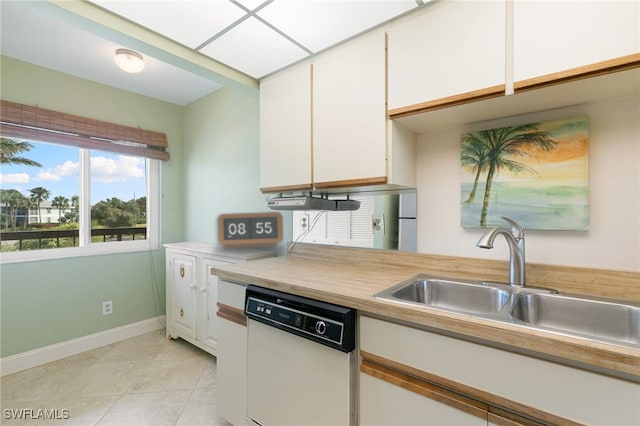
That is 8,55
